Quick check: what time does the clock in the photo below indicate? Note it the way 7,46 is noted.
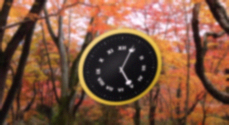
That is 5,04
